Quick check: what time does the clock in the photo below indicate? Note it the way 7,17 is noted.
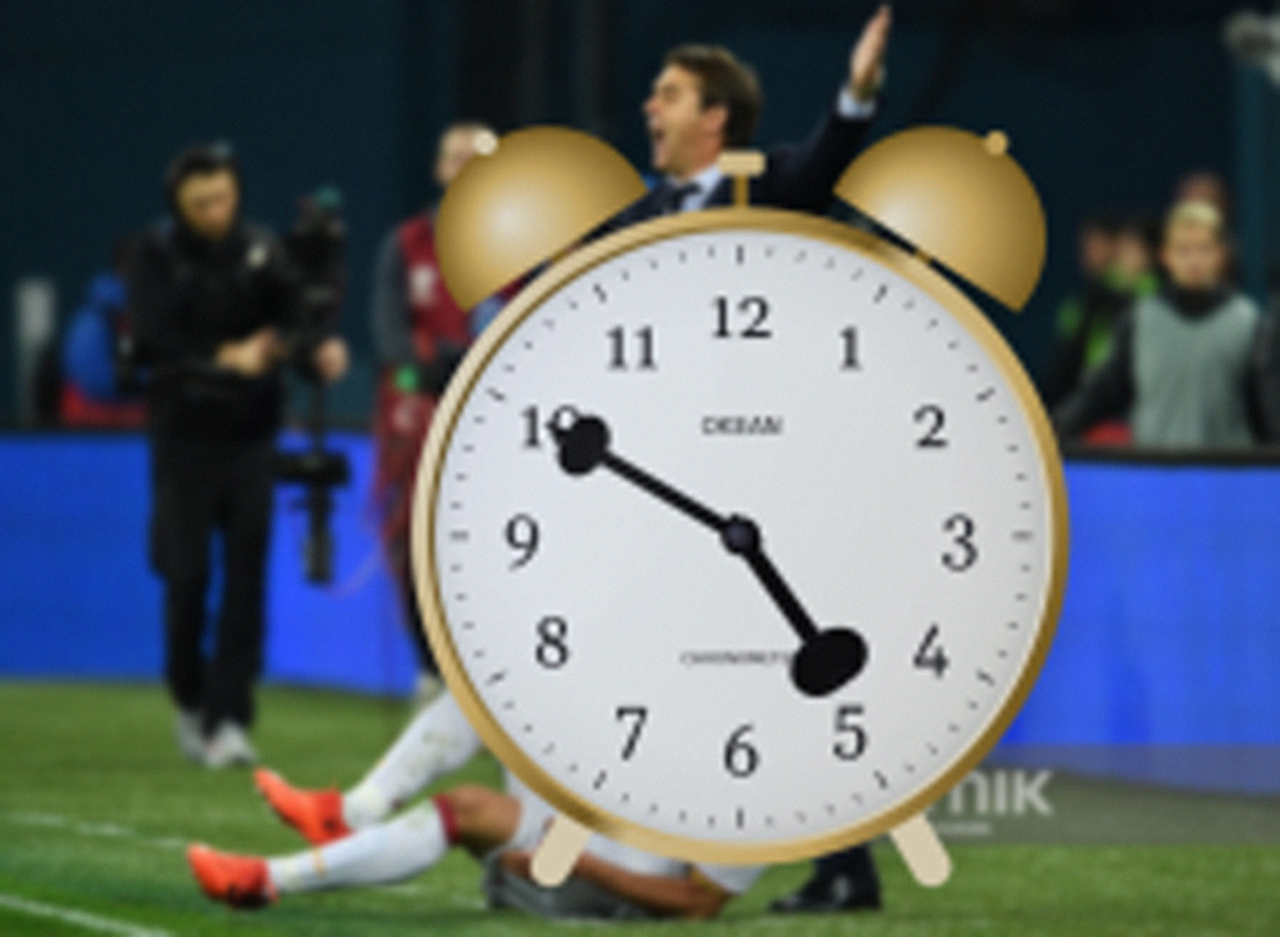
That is 4,50
